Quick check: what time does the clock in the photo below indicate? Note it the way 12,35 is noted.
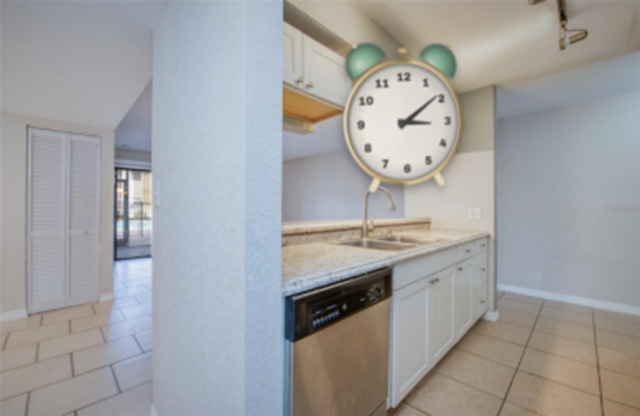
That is 3,09
